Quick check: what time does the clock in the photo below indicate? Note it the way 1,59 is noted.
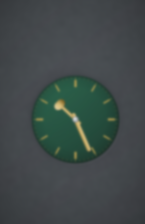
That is 10,26
